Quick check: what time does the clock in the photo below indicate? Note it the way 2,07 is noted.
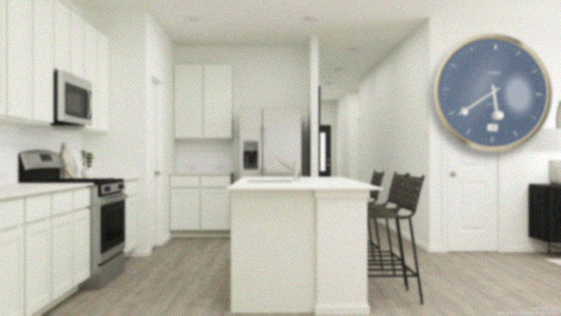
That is 5,39
